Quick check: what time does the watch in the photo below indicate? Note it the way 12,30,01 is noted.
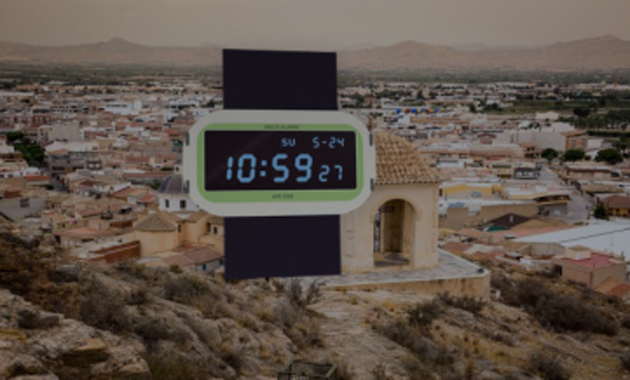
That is 10,59,27
